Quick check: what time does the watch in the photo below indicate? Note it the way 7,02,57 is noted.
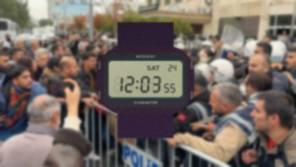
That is 12,03,55
